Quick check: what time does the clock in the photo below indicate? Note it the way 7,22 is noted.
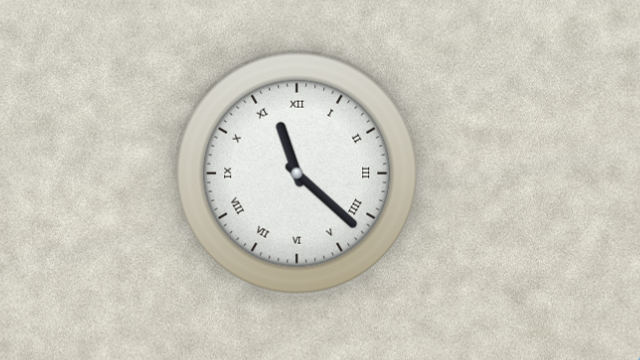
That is 11,22
